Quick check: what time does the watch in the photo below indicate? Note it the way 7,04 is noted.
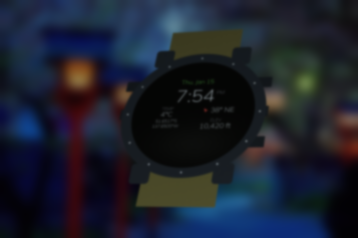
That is 7,54
